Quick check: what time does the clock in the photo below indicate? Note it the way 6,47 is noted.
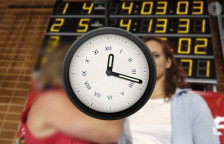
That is 12,18
